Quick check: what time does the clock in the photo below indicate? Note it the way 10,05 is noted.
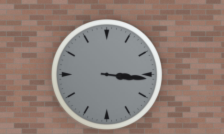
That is 3,16
